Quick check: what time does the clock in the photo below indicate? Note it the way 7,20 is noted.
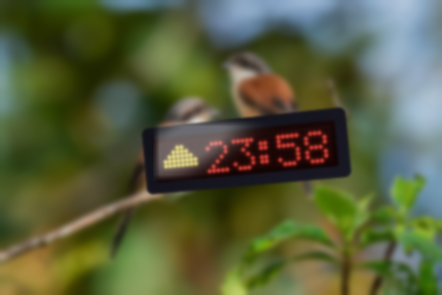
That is 23,58
